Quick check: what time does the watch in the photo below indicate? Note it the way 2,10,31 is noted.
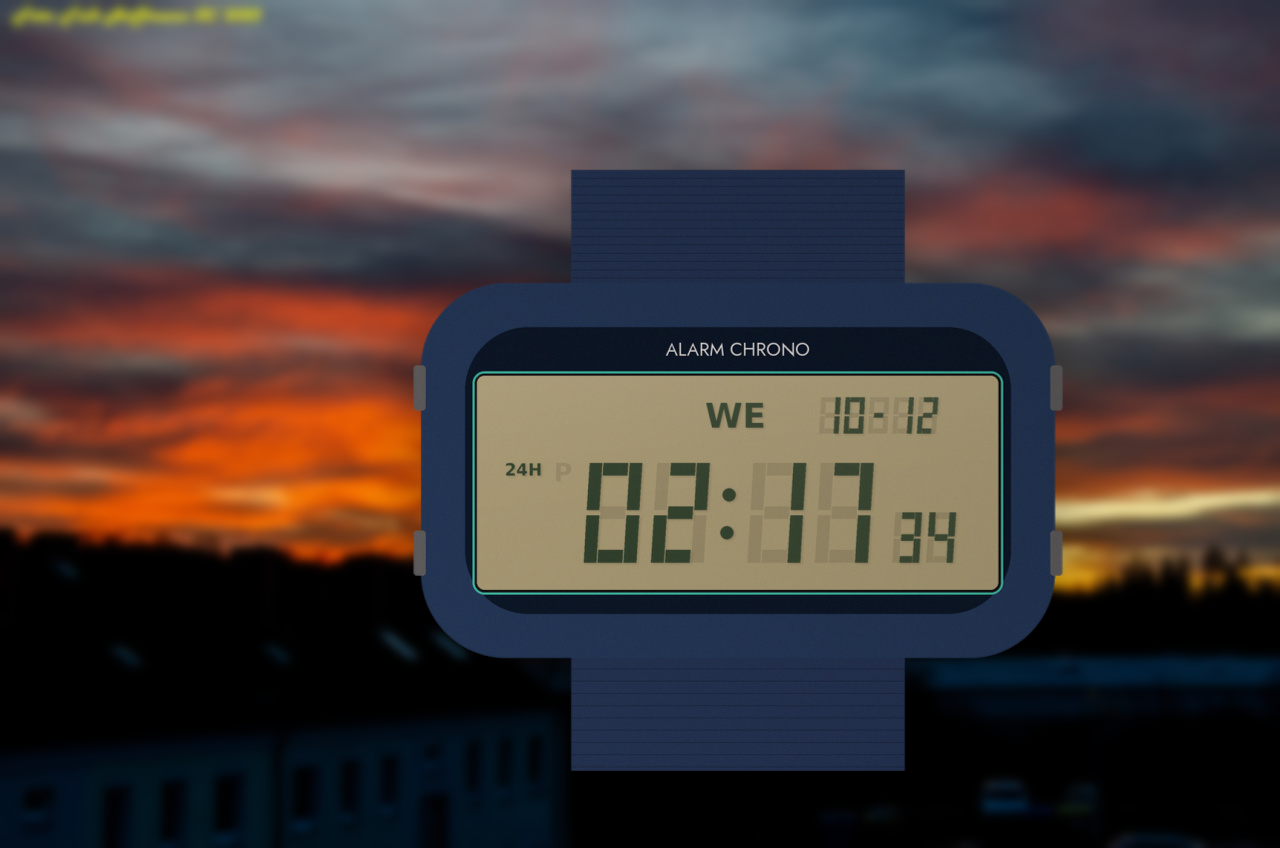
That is 2,17,34
